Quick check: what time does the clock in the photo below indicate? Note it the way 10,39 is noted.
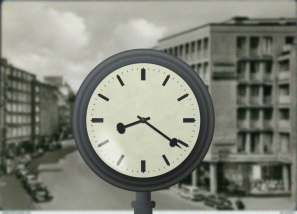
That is 8,21
